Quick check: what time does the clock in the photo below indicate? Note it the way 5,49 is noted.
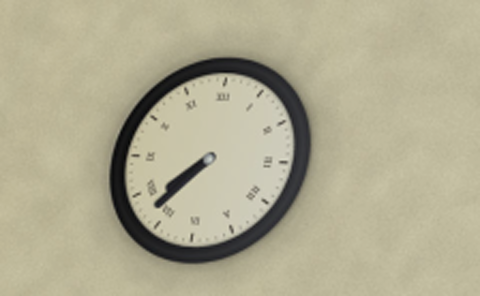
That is 7,37
